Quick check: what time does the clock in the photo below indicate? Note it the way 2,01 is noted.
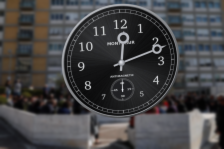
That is 12,12
